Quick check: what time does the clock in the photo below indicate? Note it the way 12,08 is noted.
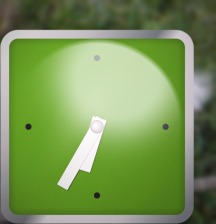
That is 6,35
